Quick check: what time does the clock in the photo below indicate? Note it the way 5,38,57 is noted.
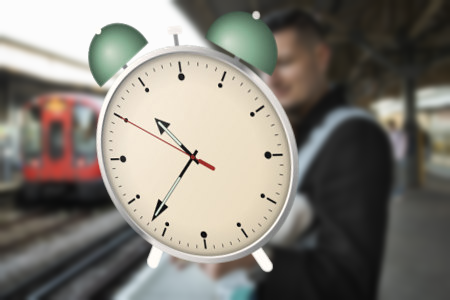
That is 10,36,50
